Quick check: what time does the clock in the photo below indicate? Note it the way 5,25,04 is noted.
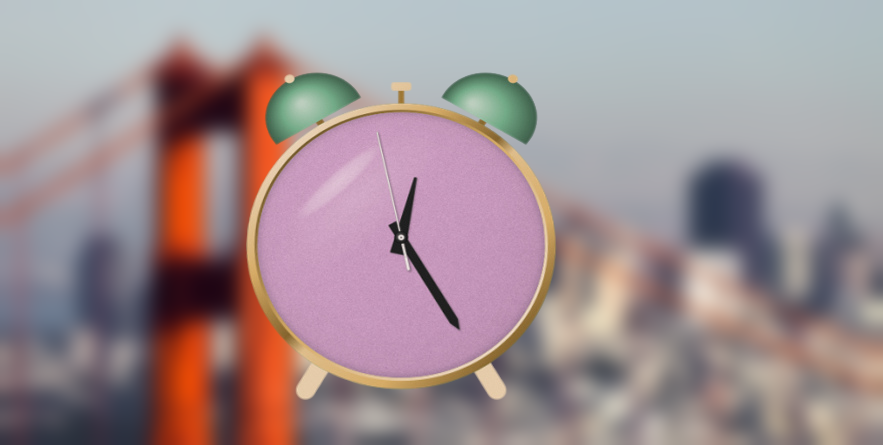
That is 12,24,58
